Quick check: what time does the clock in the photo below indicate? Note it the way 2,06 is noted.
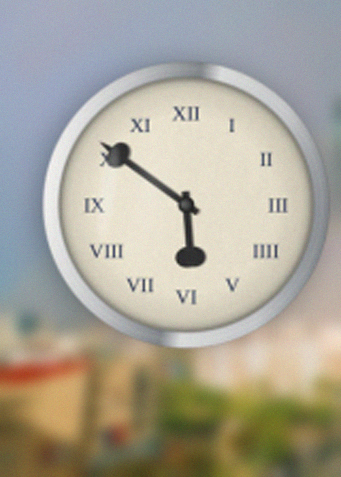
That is 5,51
